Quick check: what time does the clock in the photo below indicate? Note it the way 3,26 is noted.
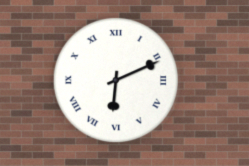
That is 6,11
